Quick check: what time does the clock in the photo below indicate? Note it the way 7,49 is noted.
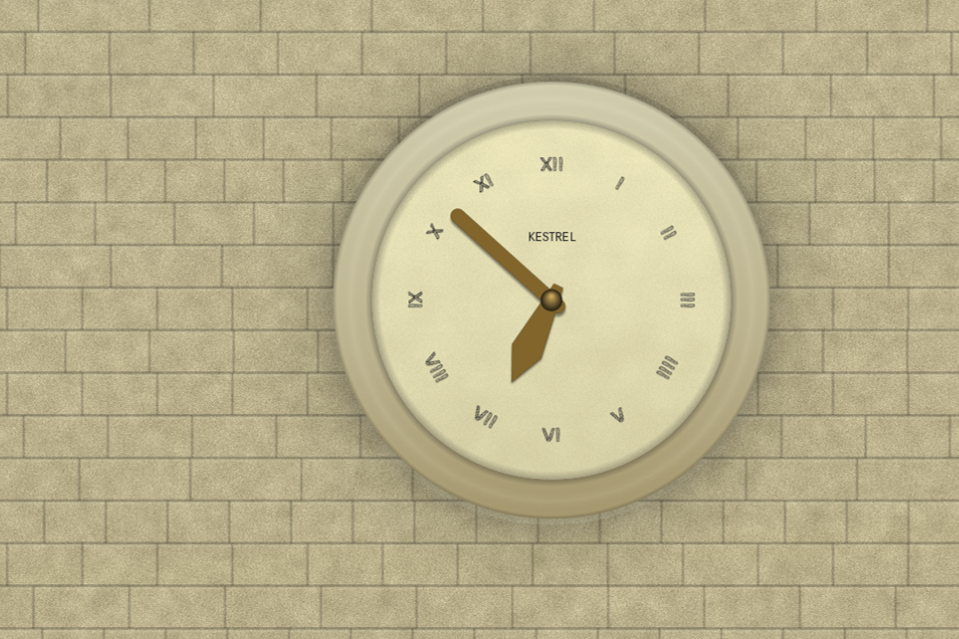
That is 6,52
